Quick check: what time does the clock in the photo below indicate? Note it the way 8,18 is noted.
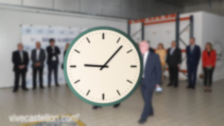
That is 9,07
